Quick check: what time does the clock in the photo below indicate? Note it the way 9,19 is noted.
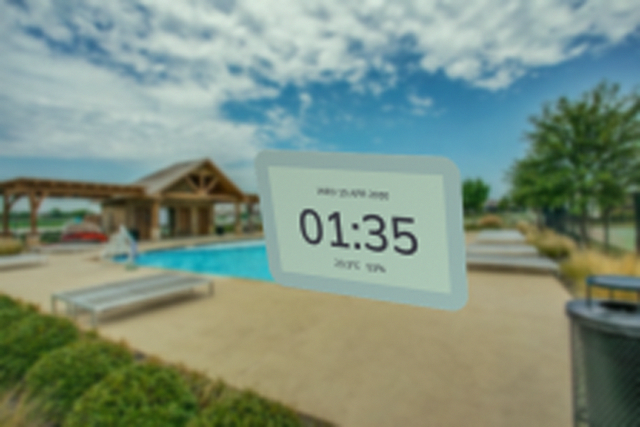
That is 1,35
